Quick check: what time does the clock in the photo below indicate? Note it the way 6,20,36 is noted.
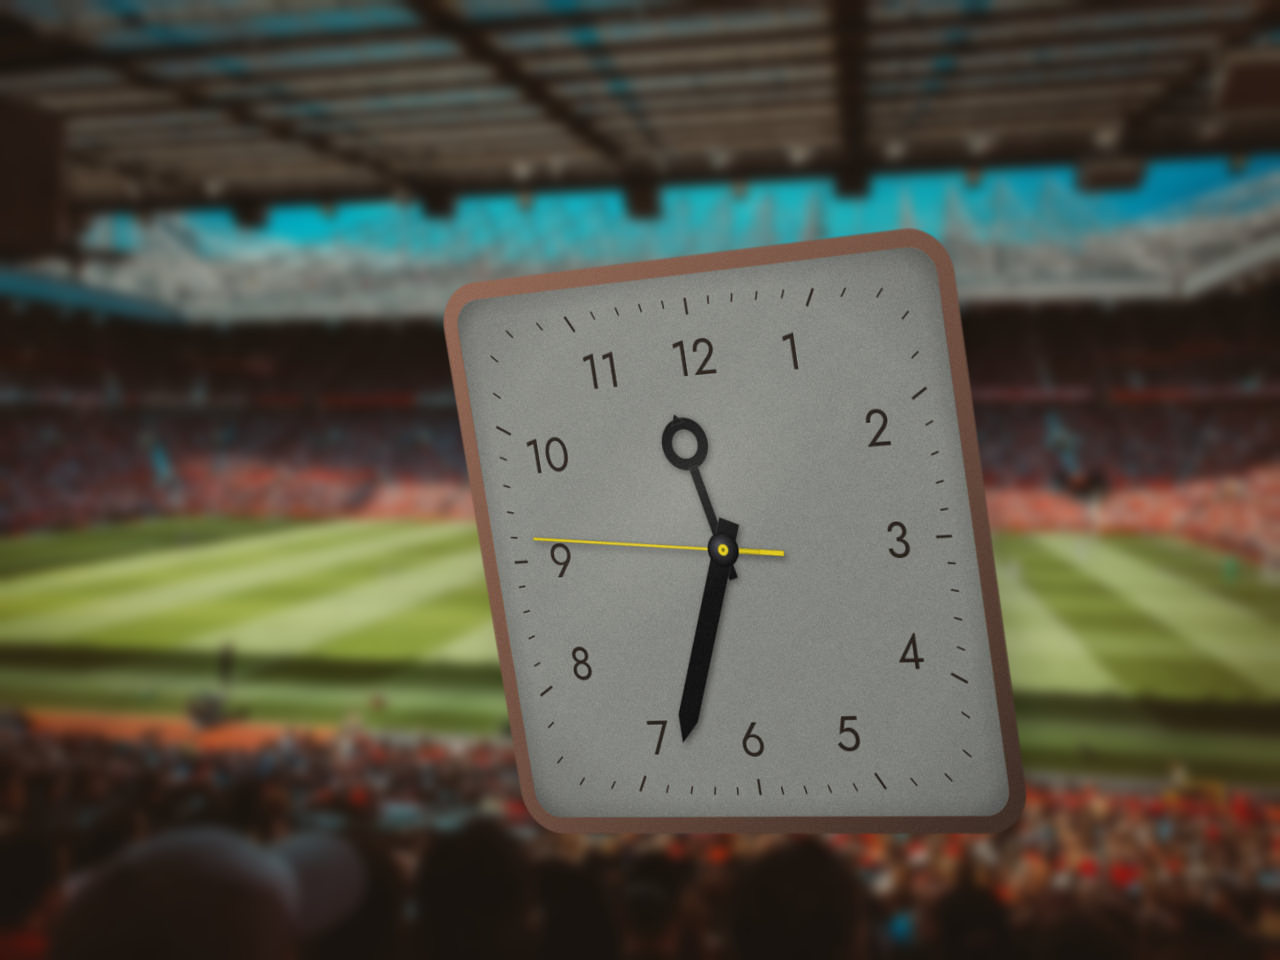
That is 11,33,46
